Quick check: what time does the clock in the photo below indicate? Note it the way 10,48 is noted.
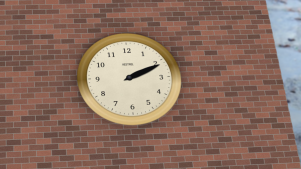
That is 2,11
